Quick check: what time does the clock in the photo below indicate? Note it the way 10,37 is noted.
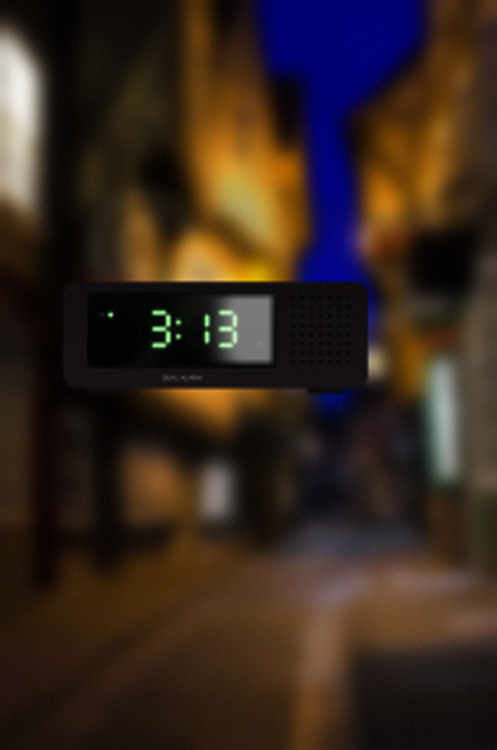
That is 3,13
